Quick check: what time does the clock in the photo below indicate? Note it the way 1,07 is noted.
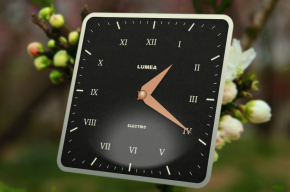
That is 1,20
